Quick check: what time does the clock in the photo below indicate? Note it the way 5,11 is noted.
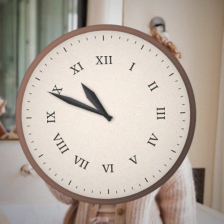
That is 10,49
